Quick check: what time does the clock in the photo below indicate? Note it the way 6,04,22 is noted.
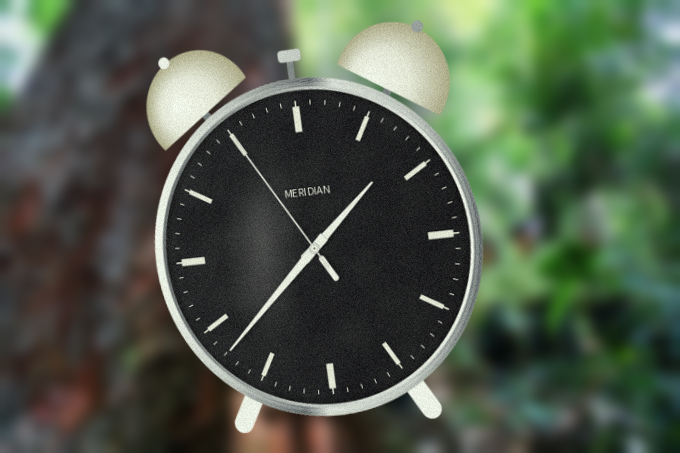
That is 1,37,55
